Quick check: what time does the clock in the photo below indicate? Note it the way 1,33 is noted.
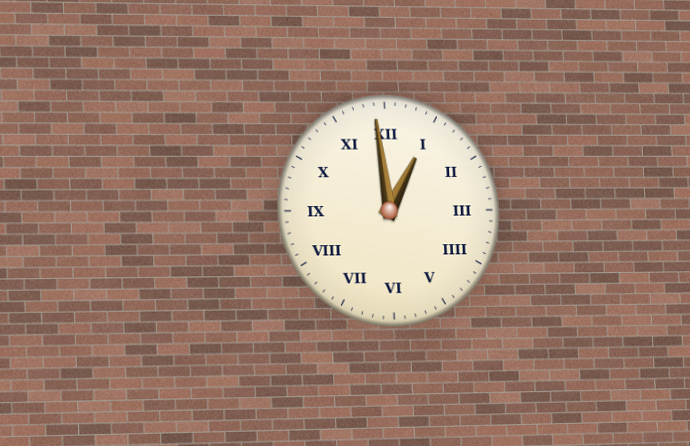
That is 12,59
